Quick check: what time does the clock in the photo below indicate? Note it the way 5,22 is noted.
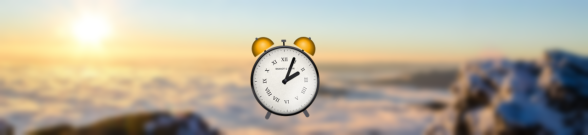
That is 2,04
